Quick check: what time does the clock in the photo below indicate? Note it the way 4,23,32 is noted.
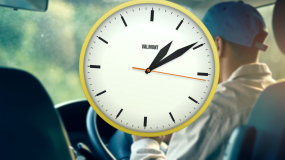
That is 1,09,16
